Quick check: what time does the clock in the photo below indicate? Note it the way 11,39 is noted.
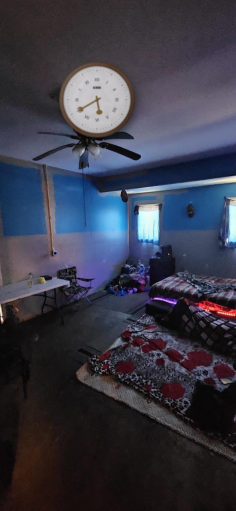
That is 5,40
